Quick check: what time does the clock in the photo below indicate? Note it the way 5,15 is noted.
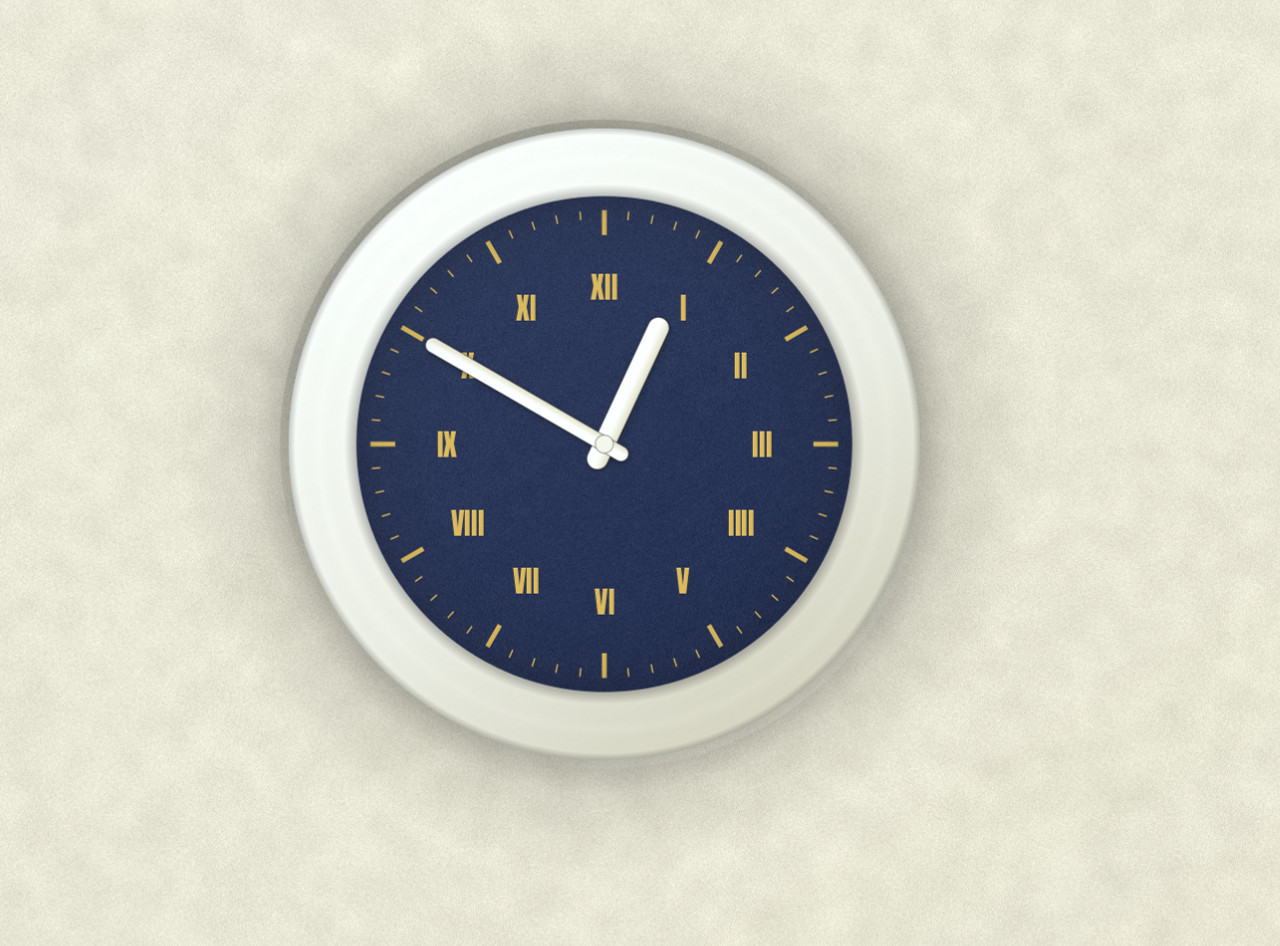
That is 12,50
